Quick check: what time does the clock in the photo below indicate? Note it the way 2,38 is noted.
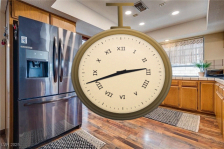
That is 2,42
